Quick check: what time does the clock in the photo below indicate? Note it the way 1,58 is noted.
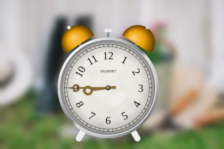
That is 8,45
